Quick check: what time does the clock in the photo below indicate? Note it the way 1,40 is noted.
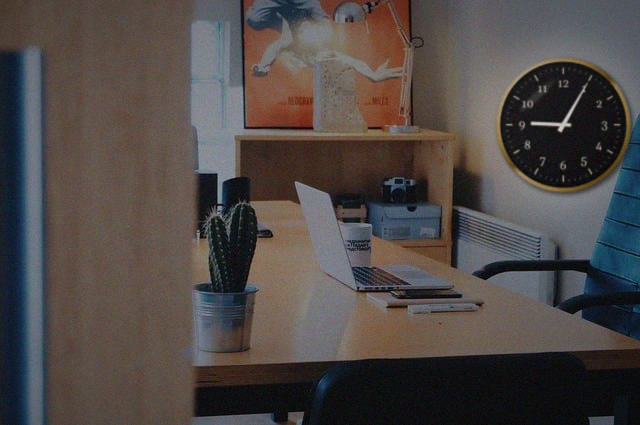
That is 9,05
